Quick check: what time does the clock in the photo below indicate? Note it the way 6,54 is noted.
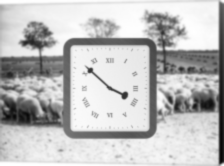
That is 3,52
